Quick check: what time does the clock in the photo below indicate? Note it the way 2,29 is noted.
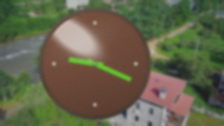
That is 9,19
